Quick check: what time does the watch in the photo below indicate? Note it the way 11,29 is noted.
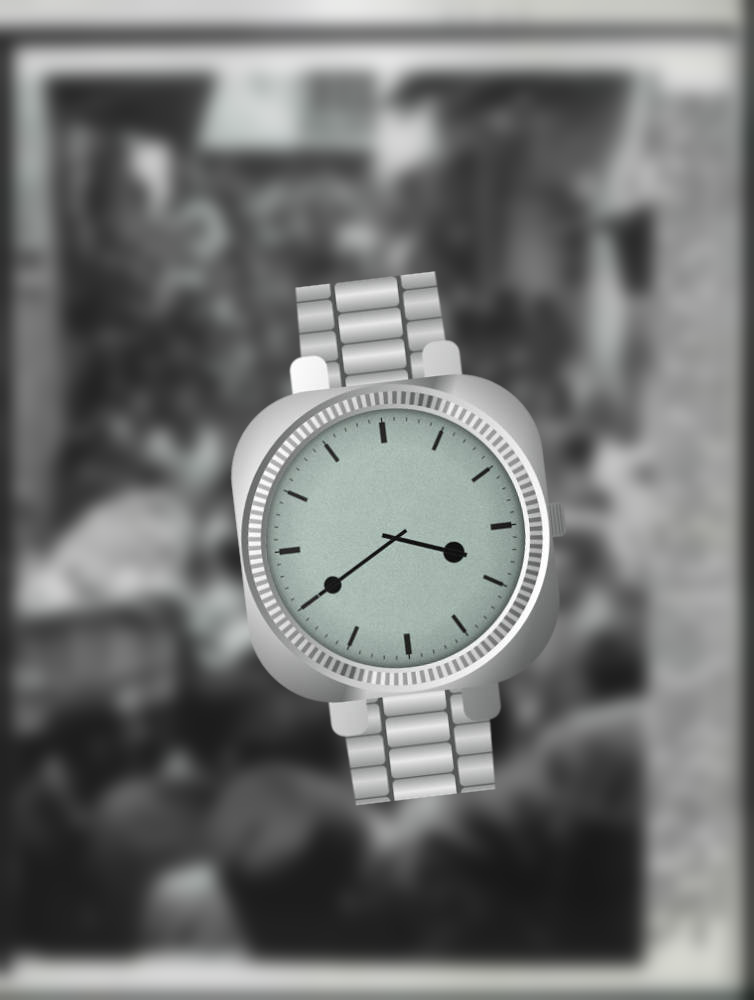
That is 3,40
